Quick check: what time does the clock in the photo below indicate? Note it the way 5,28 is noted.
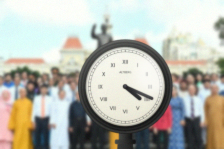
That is 4,19
